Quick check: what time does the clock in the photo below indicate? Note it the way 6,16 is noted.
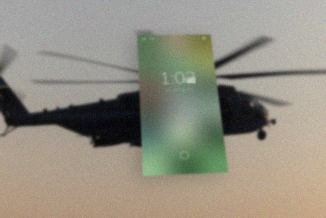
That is 1,02
